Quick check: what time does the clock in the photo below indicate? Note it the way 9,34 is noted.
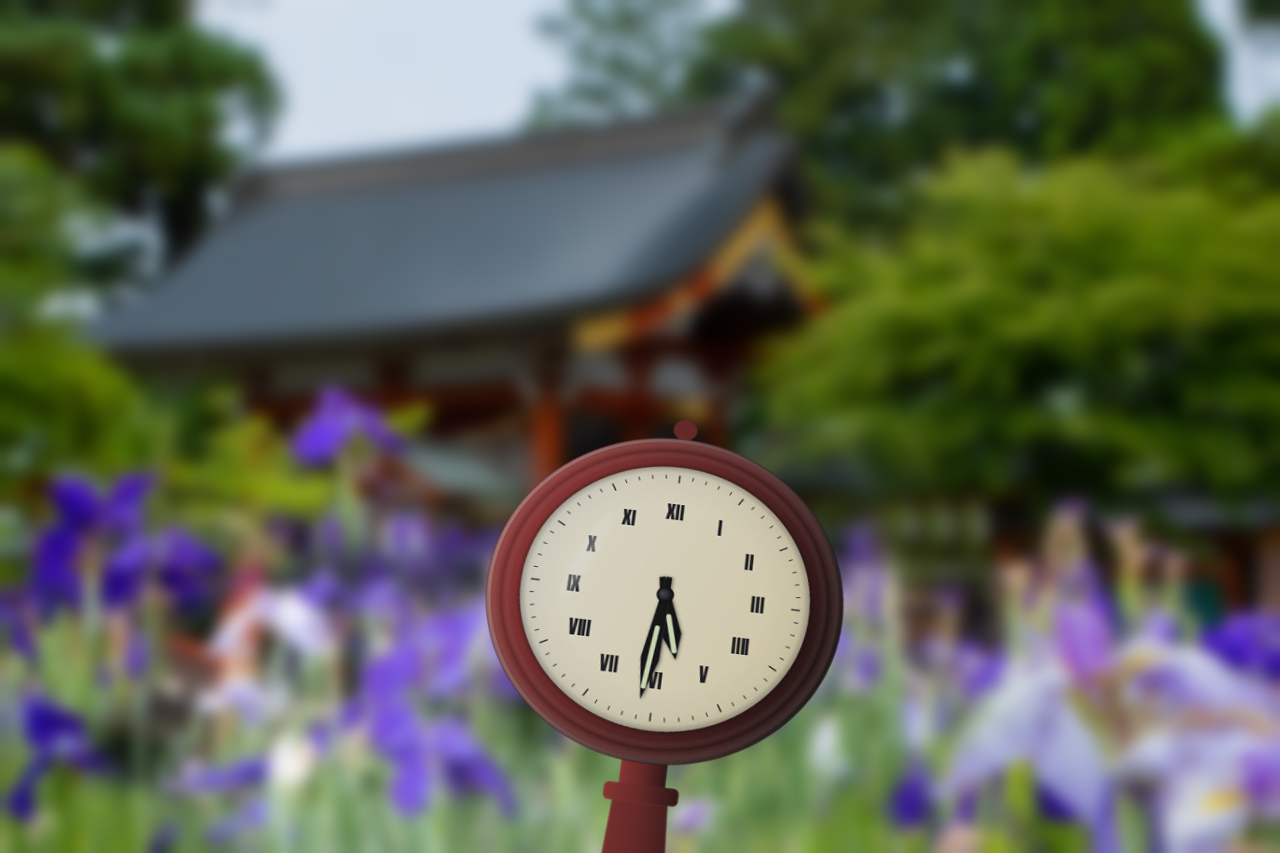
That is 5,31
